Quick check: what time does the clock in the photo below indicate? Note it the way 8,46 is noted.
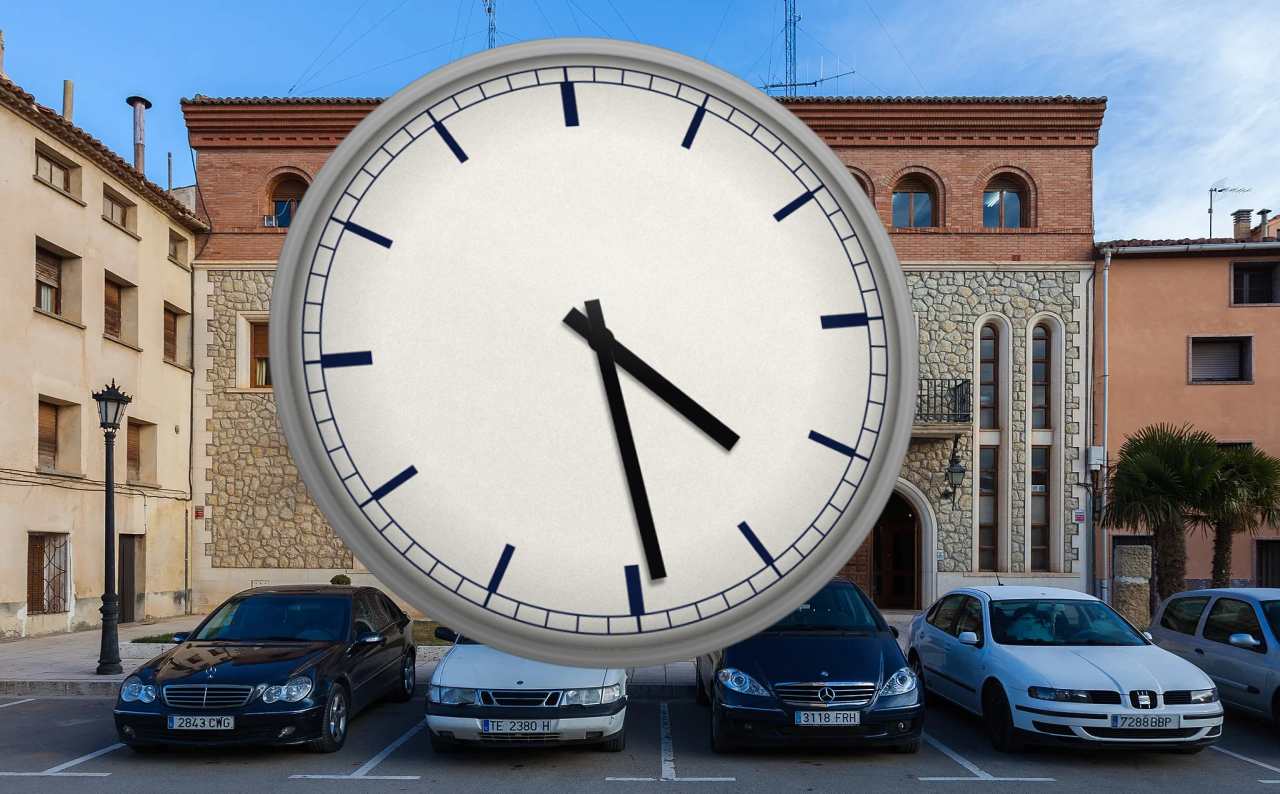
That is 4,29
